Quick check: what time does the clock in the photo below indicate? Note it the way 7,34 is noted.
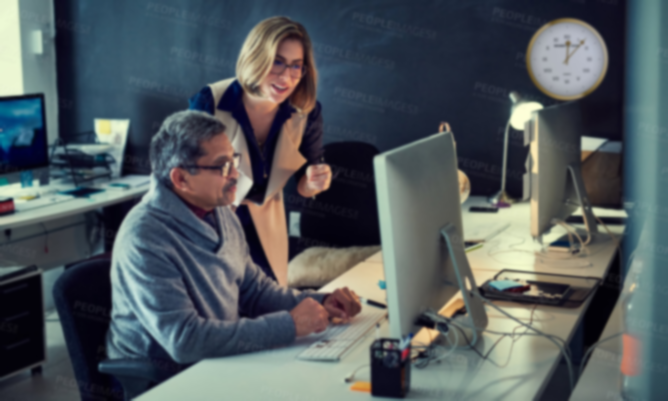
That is 12,07
